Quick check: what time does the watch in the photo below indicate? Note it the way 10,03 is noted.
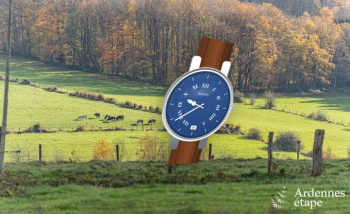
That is 9,39
